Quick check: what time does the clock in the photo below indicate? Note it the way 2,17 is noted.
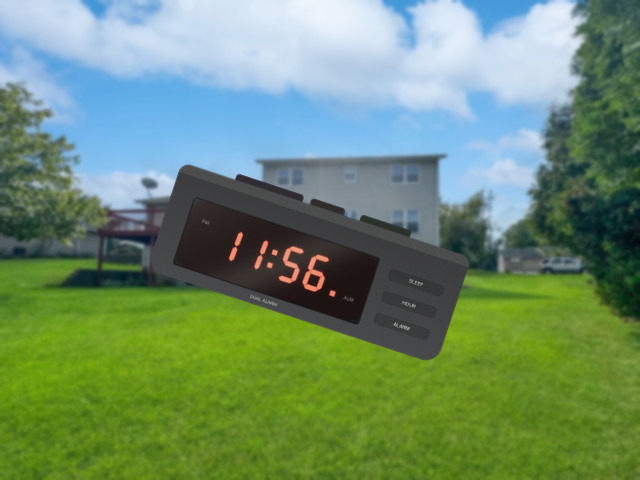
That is 11,56
